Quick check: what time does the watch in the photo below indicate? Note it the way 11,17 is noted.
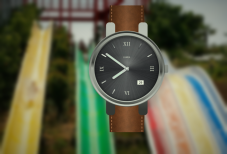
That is 7,51
